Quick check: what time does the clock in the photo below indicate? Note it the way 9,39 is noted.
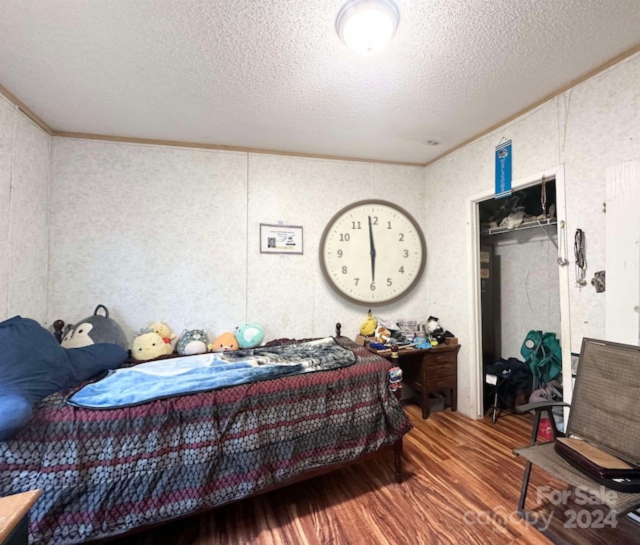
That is 5,59
